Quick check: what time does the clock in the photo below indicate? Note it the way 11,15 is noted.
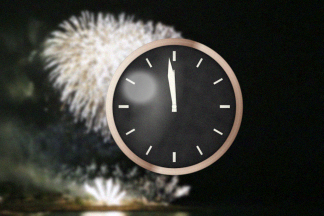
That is 11,59
